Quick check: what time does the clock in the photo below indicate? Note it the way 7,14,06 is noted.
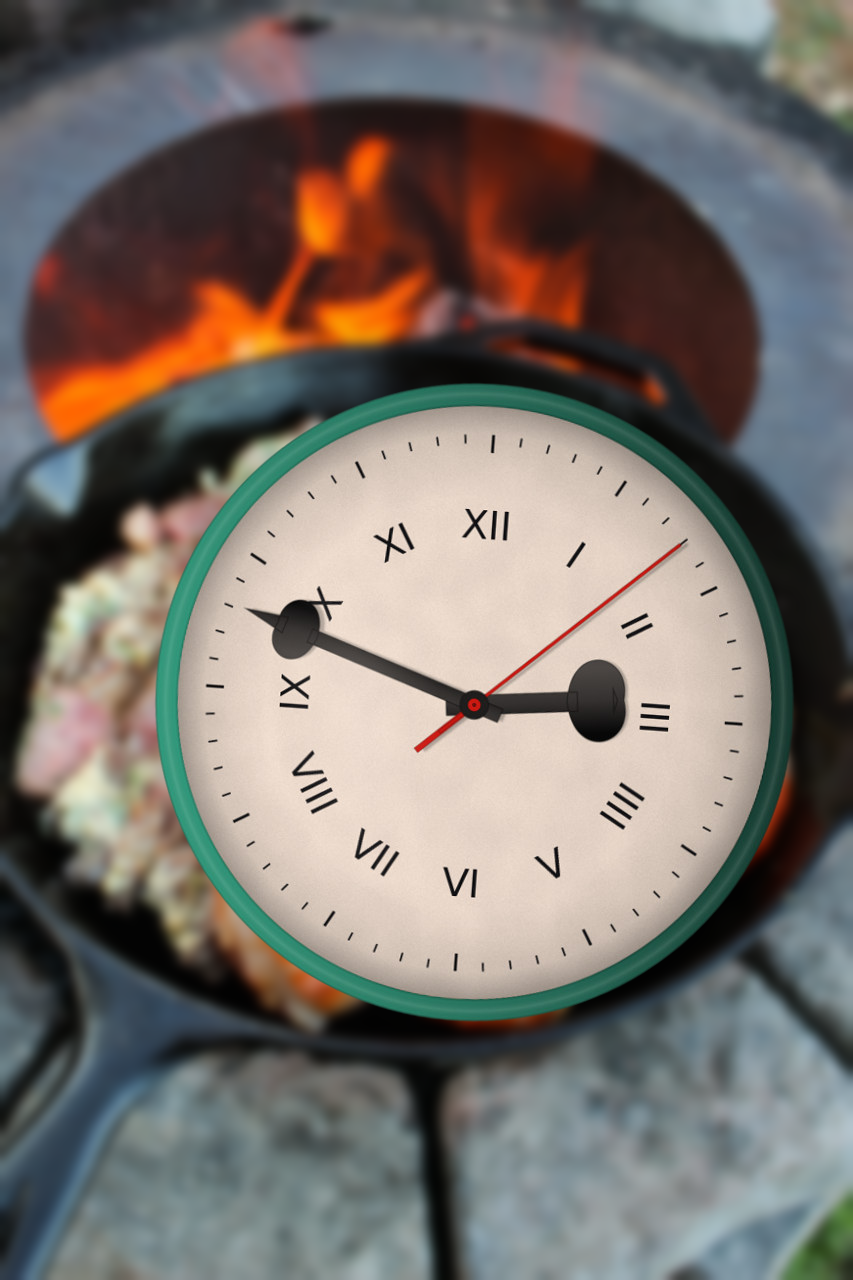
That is 2,48,08
